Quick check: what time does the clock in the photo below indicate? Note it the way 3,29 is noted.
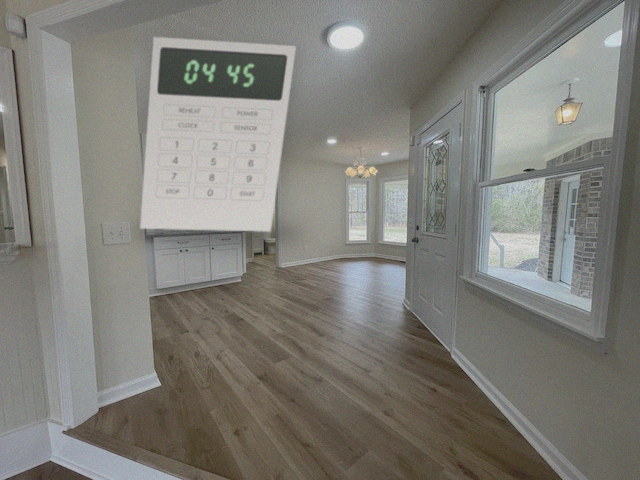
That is 4,45
